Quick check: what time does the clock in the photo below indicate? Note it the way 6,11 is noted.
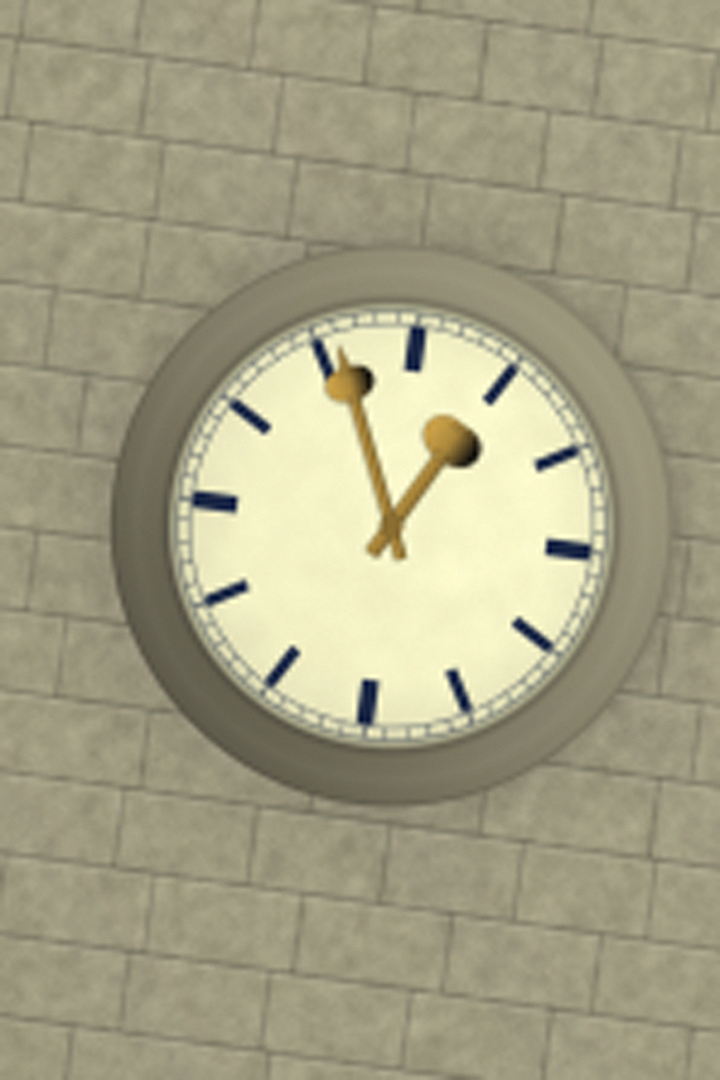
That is 12,56
